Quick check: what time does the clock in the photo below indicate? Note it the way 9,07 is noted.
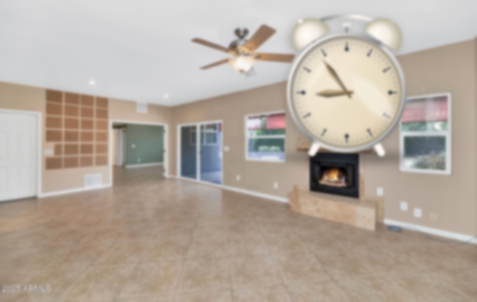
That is 8,54
